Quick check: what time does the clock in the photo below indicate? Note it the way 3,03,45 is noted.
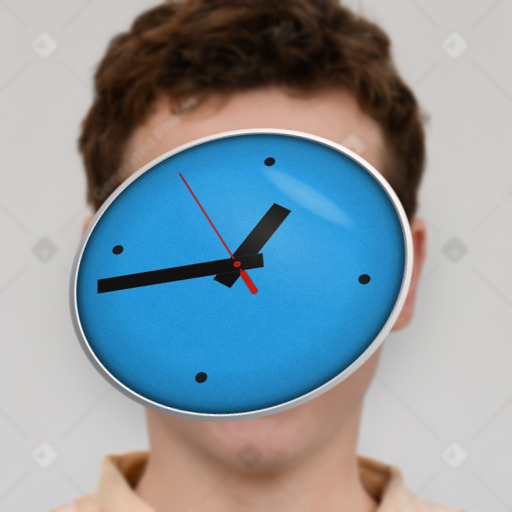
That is 12,41,53
